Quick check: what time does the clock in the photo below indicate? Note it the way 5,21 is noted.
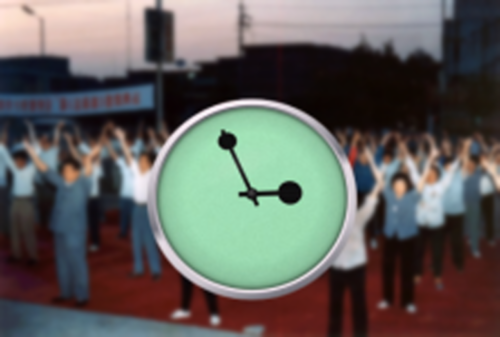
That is 2,56
